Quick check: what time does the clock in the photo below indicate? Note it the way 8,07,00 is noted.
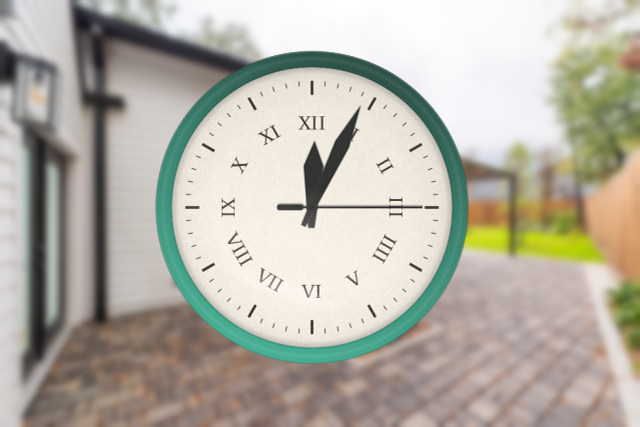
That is 12,04,15
